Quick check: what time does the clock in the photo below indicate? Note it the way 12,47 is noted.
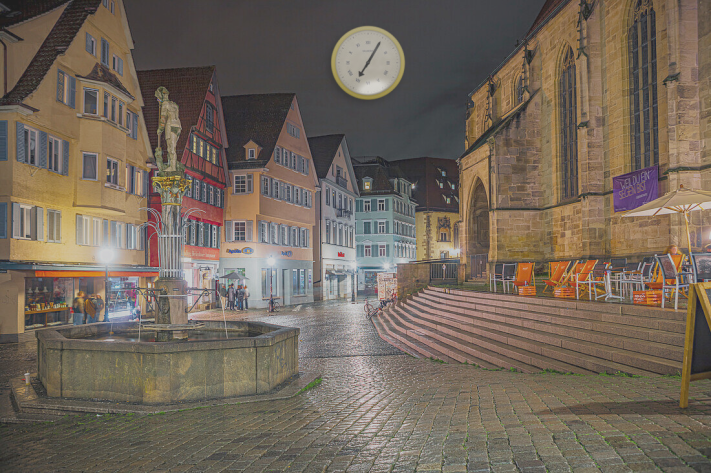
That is 7,05
